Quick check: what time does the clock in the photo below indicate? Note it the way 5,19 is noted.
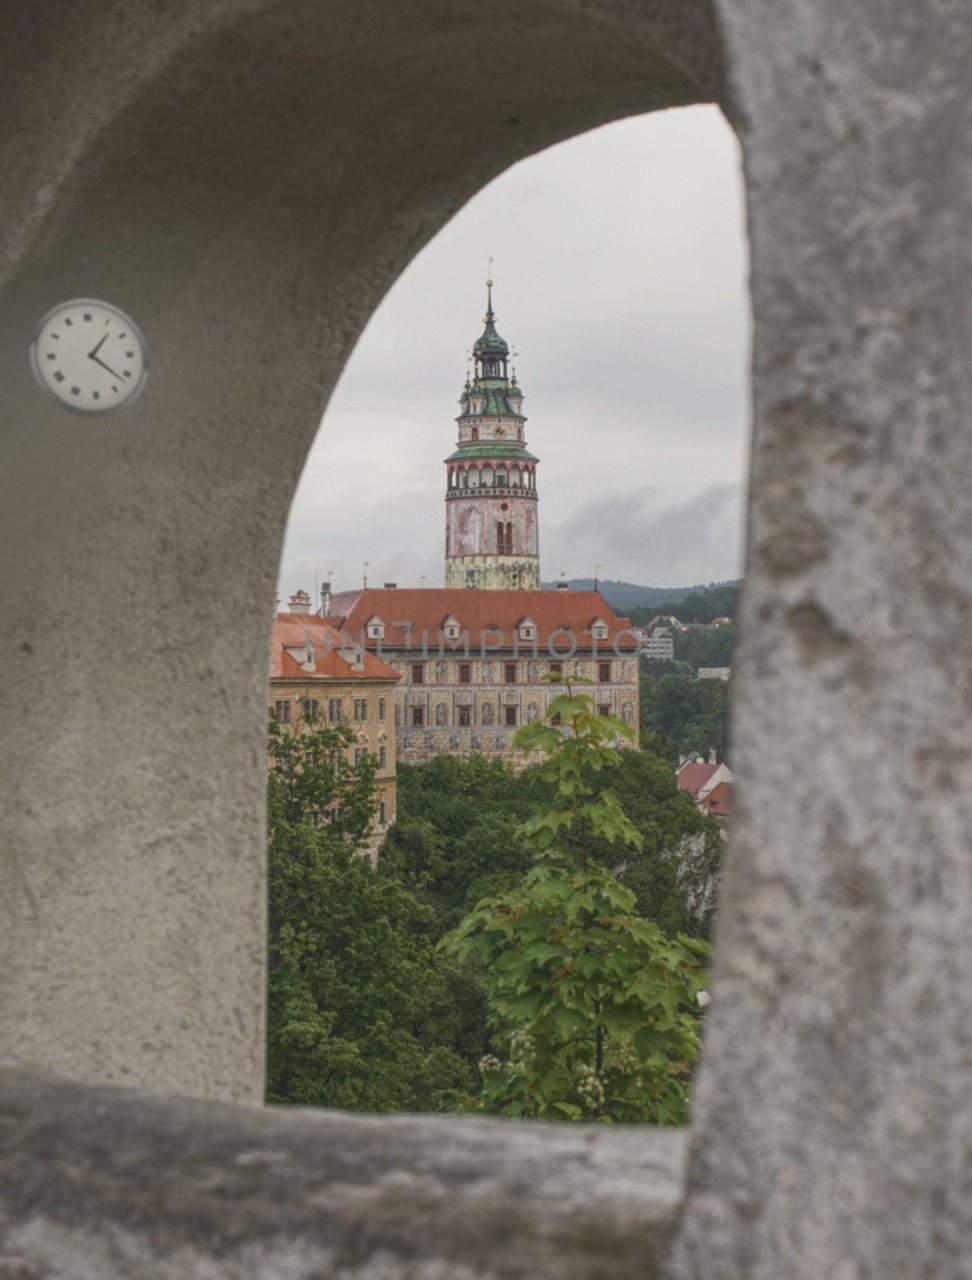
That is 1,22
